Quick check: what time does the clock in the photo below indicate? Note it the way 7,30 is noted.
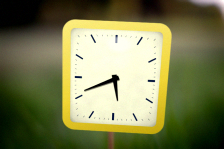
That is 5,41
